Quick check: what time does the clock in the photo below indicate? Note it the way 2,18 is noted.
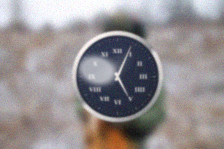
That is 5,04
